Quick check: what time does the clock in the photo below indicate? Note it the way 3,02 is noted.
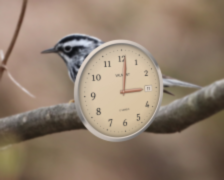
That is 3,01
